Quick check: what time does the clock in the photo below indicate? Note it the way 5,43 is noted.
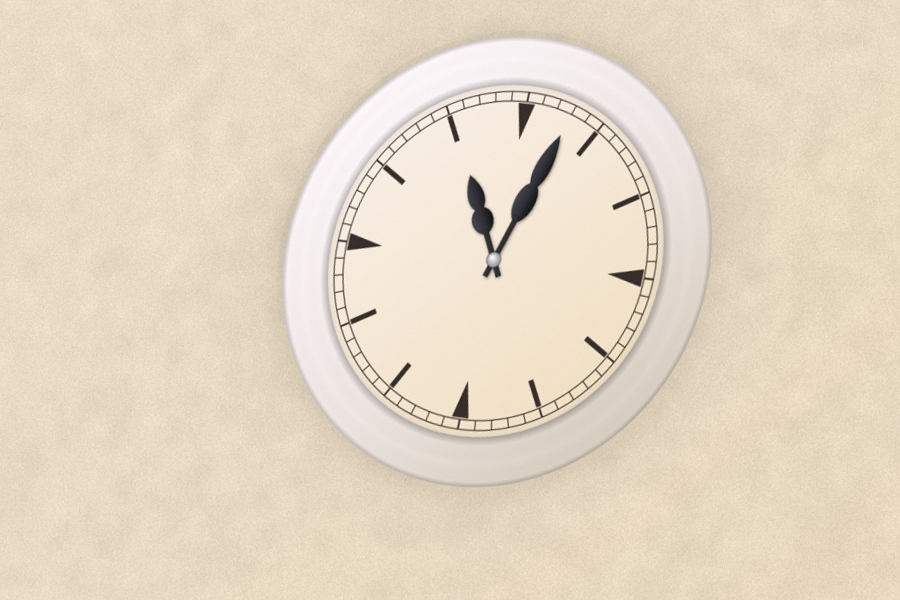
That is 11,03
